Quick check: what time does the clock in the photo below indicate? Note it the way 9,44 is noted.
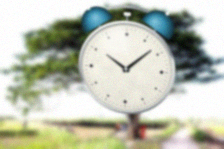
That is 10,08
